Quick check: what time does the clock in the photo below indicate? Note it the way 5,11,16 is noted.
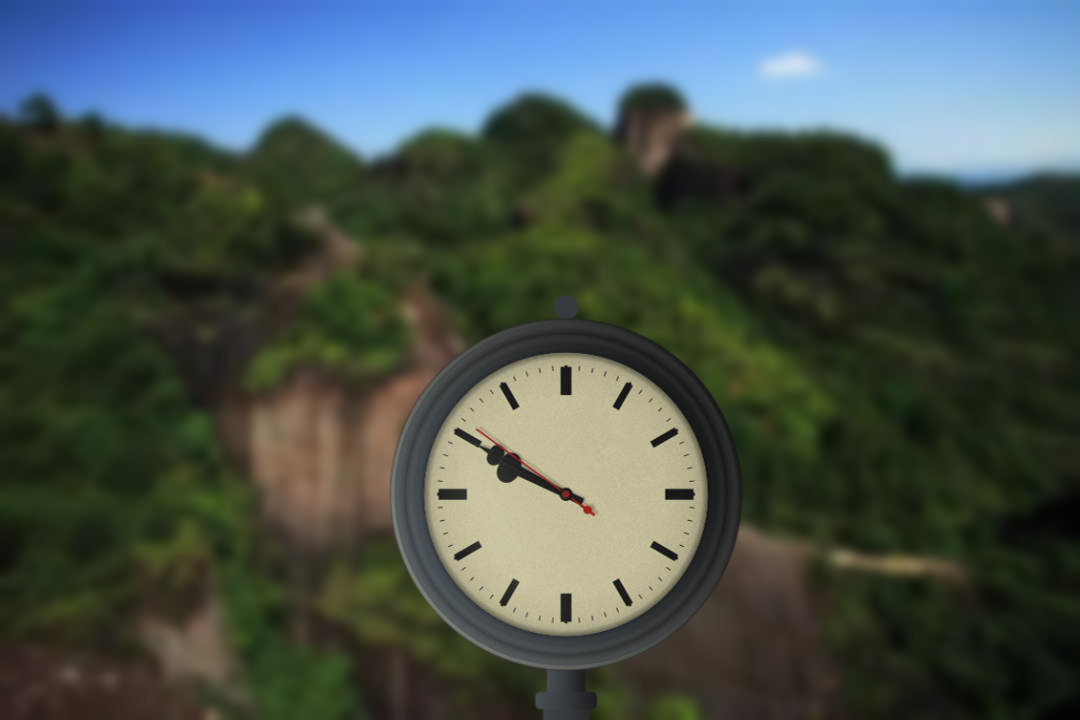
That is 9,49,51
